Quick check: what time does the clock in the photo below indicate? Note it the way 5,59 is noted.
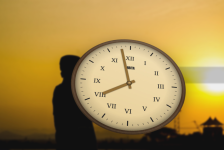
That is 7,58
